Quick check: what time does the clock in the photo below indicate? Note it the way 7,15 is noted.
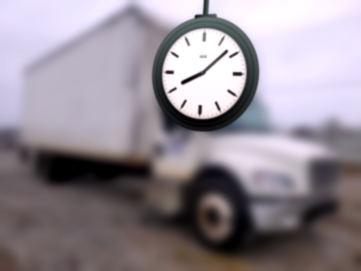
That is 8,08
